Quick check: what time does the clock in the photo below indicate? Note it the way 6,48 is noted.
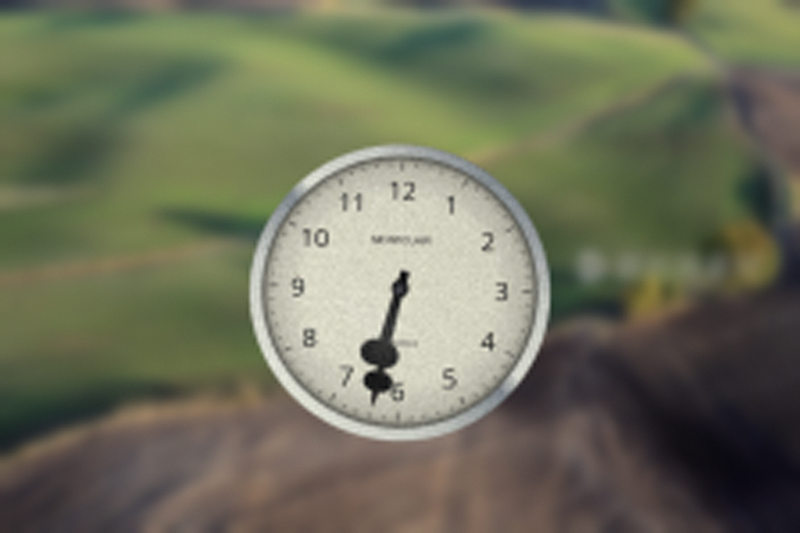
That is 6,32
